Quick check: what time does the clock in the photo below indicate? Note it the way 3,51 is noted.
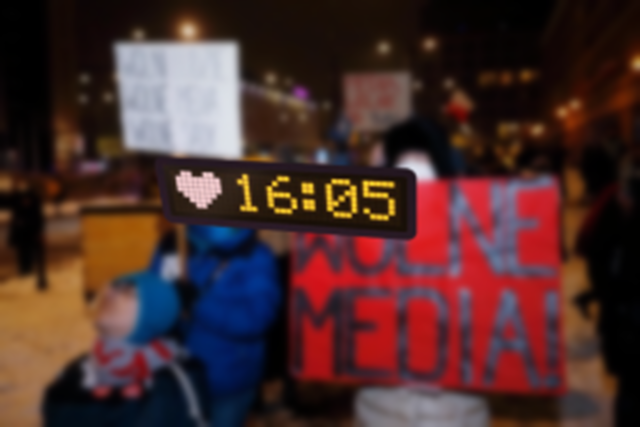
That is 16,05
